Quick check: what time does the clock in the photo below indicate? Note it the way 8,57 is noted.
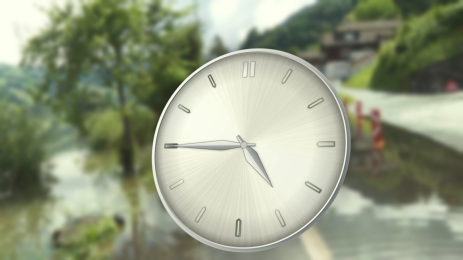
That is 4,45
